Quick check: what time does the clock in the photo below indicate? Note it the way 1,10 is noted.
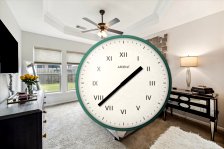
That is 1,38
